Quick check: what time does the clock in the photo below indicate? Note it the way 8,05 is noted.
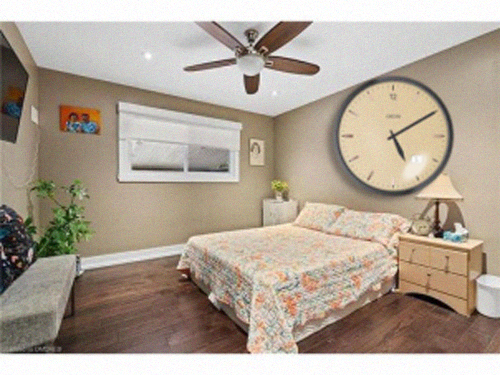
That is 5,10
